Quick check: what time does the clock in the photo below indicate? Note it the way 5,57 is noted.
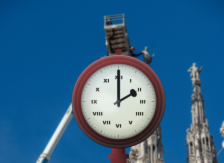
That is 2,00
